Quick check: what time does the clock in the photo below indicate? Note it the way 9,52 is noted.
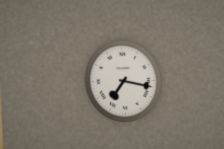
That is 7,17
